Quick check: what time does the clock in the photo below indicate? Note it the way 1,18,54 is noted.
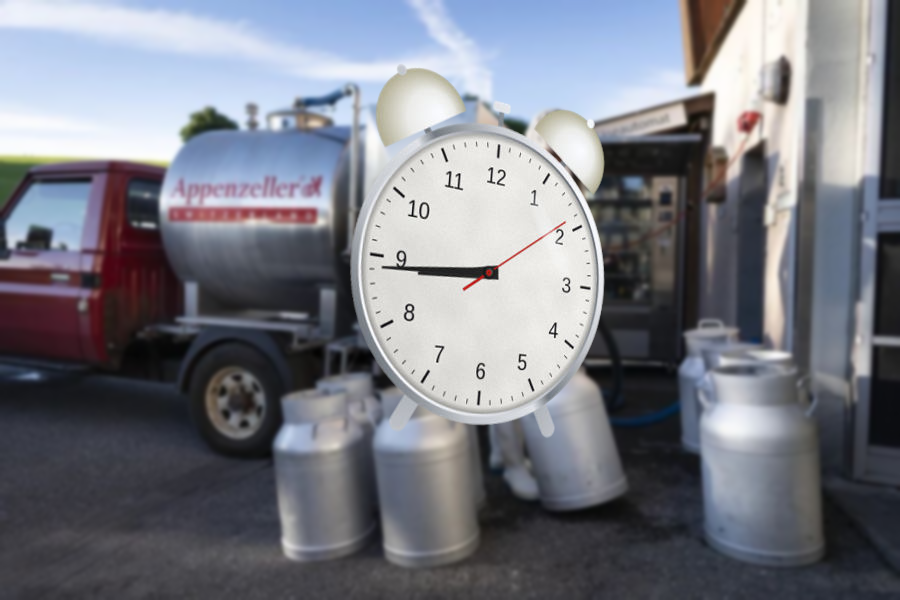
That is 8,44,09
